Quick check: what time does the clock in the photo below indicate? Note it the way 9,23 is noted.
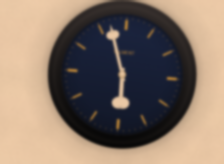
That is 5,57
